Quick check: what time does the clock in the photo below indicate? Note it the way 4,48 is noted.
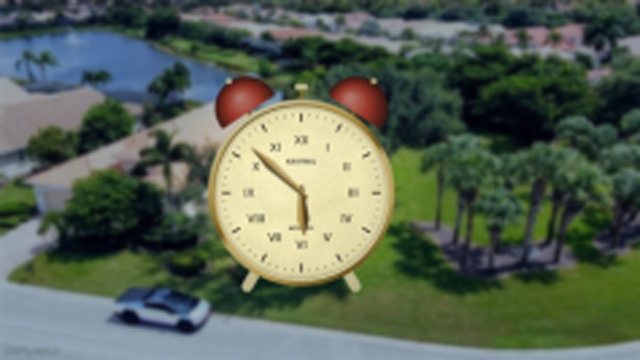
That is 5,52
